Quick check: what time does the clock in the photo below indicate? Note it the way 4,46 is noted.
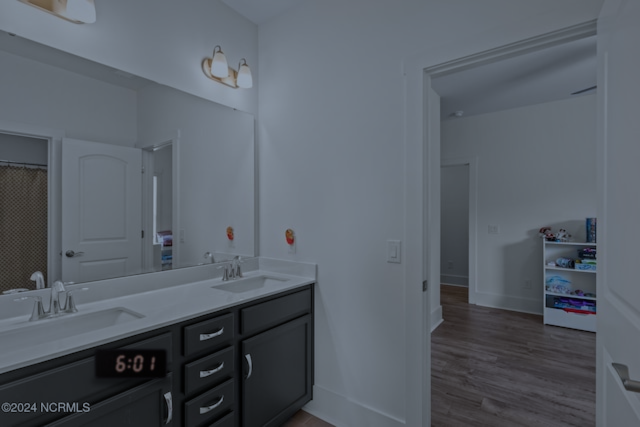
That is 6,01
